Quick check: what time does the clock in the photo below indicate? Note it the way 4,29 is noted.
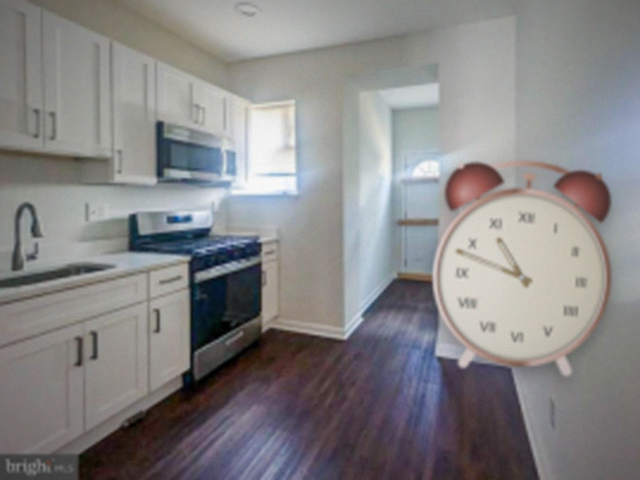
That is 10,48
